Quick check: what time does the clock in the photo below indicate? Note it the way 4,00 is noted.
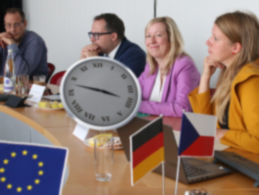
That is 3,48
